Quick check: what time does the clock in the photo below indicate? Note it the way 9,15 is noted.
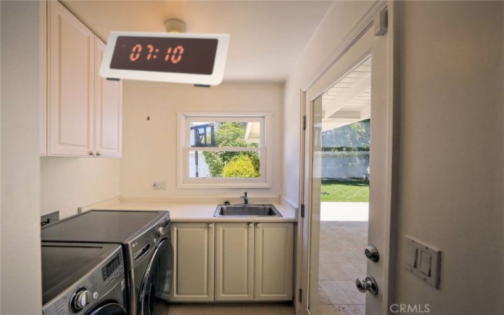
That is 7,10
